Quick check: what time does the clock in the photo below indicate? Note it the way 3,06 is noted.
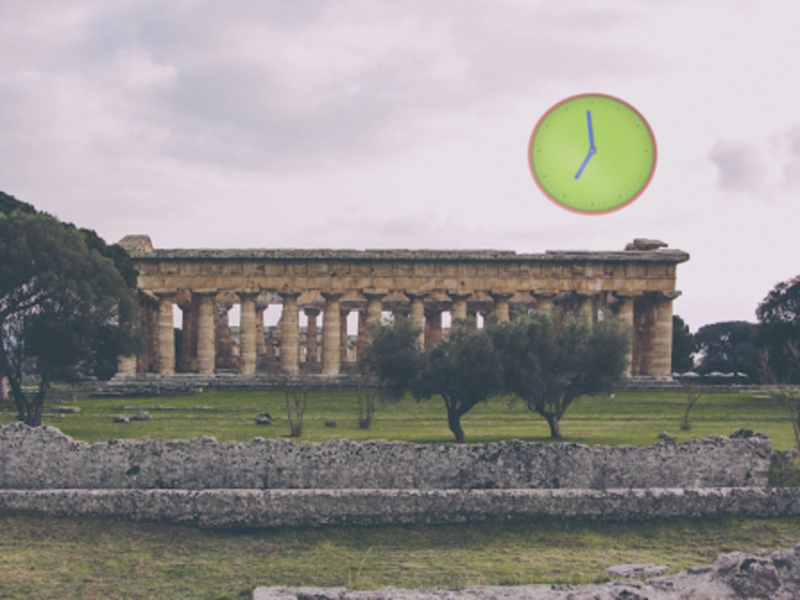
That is 6,59
